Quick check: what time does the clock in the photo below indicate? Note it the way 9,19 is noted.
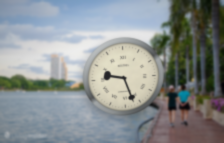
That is 9,27
